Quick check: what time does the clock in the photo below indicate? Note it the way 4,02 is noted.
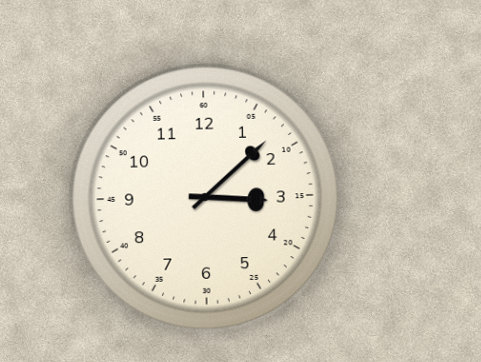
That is 3,08
